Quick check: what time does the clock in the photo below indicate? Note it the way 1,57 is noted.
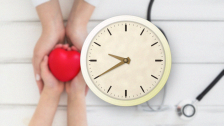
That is 9,40
